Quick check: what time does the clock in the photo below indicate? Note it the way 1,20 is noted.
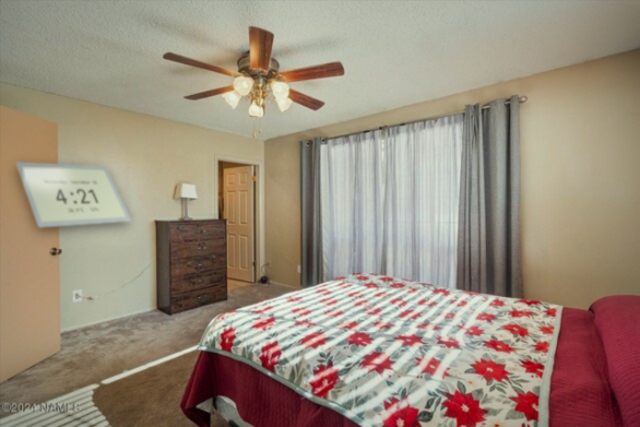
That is 4,21
